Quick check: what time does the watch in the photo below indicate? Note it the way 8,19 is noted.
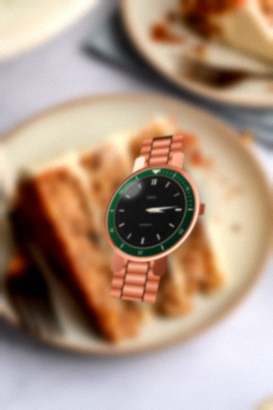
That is 3,14
